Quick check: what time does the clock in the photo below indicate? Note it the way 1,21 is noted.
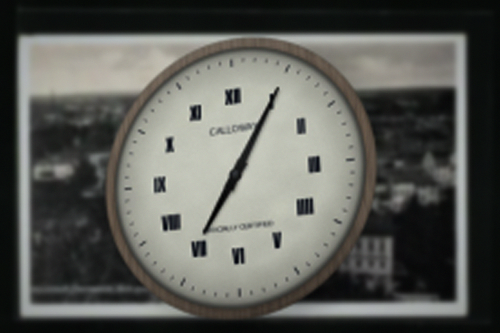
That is 7,05
